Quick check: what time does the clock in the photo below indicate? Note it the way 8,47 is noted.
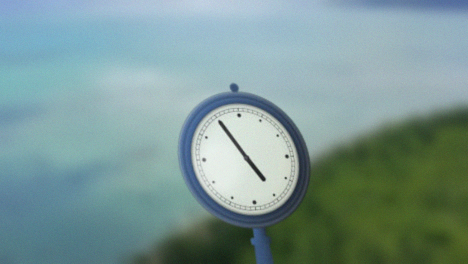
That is 4,55
